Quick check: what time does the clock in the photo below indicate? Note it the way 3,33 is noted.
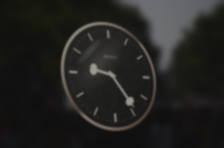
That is 9,24
